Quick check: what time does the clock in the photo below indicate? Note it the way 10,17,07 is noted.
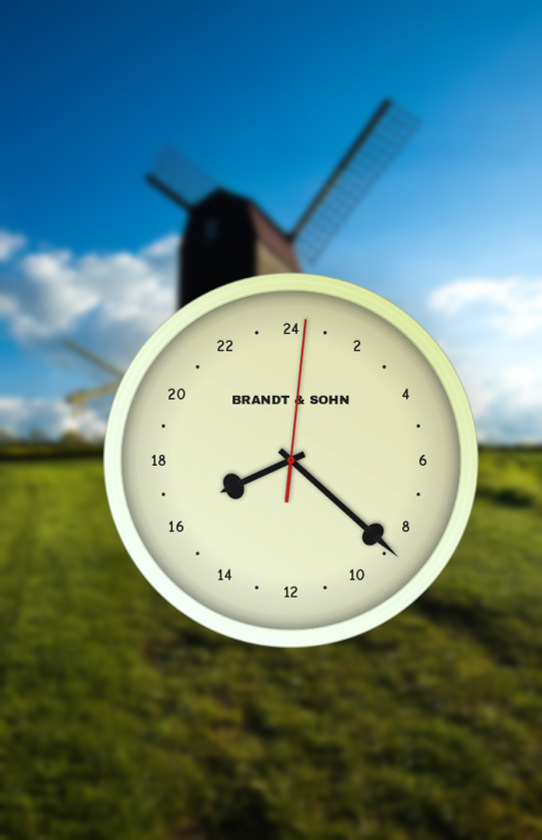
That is 16,22,01
